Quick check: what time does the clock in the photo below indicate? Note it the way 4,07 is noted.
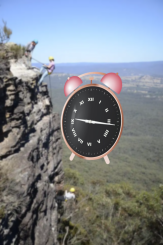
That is 9,16
